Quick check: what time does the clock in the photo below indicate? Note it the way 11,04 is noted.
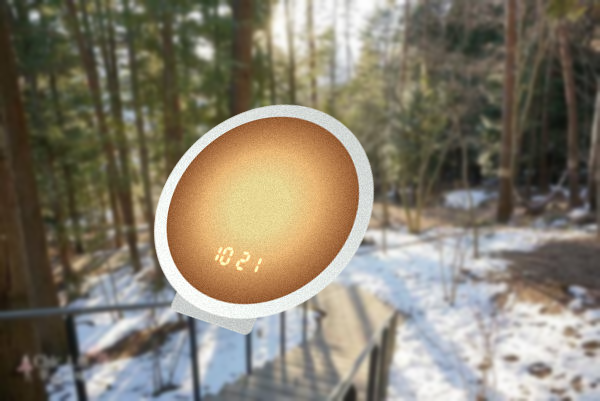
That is 10,21
